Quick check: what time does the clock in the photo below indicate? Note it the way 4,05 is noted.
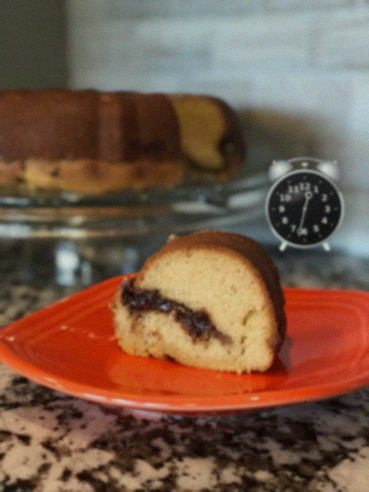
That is 12,32
